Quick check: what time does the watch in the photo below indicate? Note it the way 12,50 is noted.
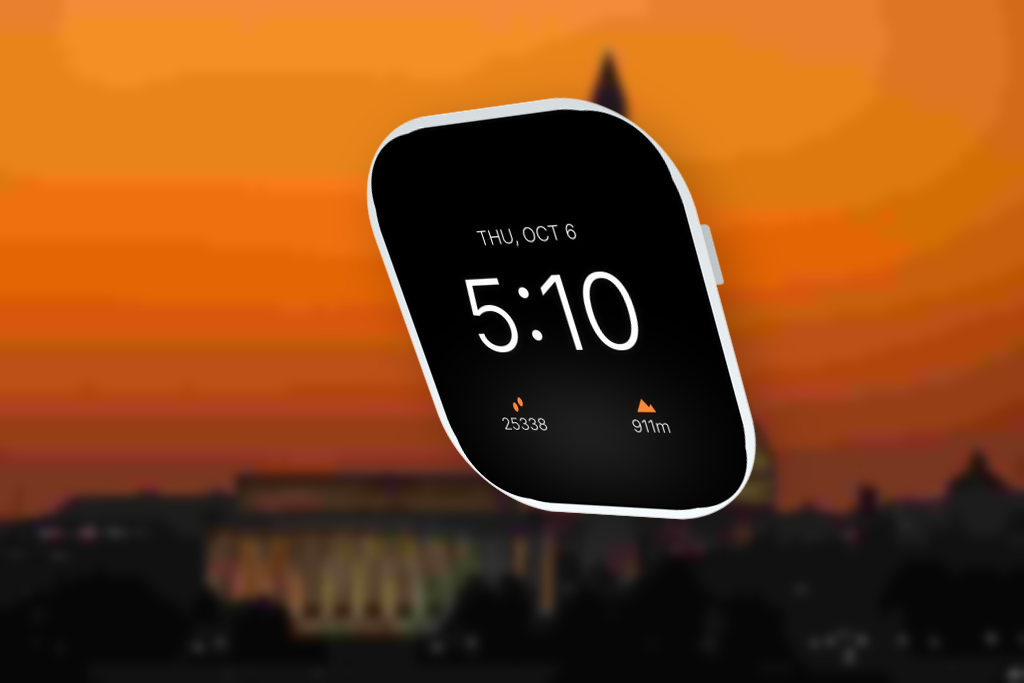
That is 5,10
